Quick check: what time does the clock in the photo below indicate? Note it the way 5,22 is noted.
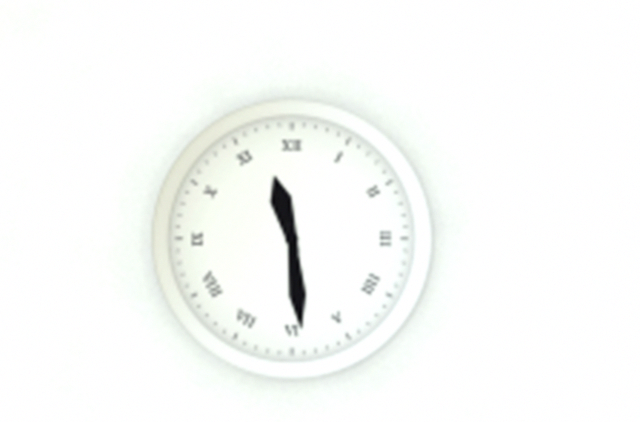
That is 11,29
